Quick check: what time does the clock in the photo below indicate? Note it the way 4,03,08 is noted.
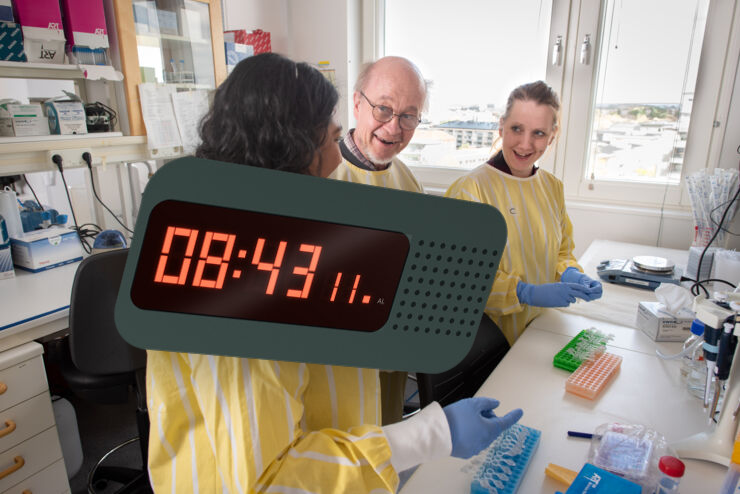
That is 8,43,11
